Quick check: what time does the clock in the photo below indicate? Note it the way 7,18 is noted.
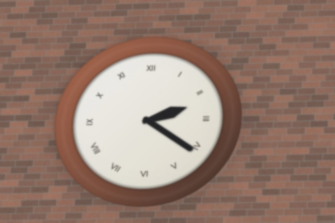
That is 2,21
